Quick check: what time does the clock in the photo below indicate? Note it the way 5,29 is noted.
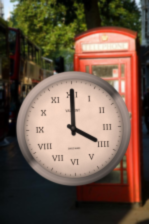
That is 4,00
